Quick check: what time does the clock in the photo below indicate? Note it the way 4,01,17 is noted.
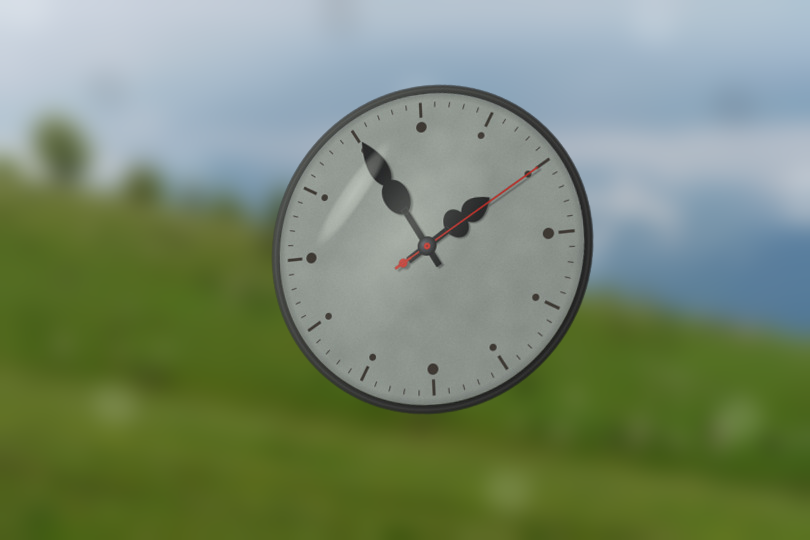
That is 1,55,10
